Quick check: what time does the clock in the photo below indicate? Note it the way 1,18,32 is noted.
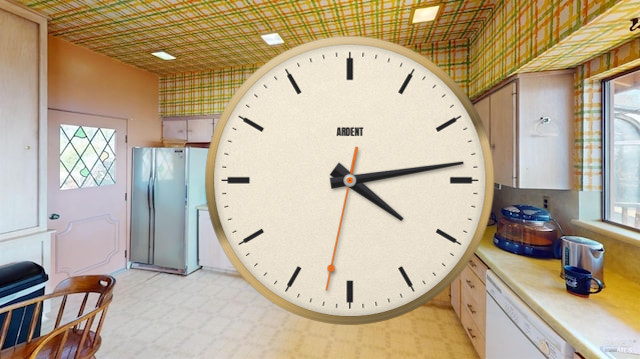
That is 4,13,32
